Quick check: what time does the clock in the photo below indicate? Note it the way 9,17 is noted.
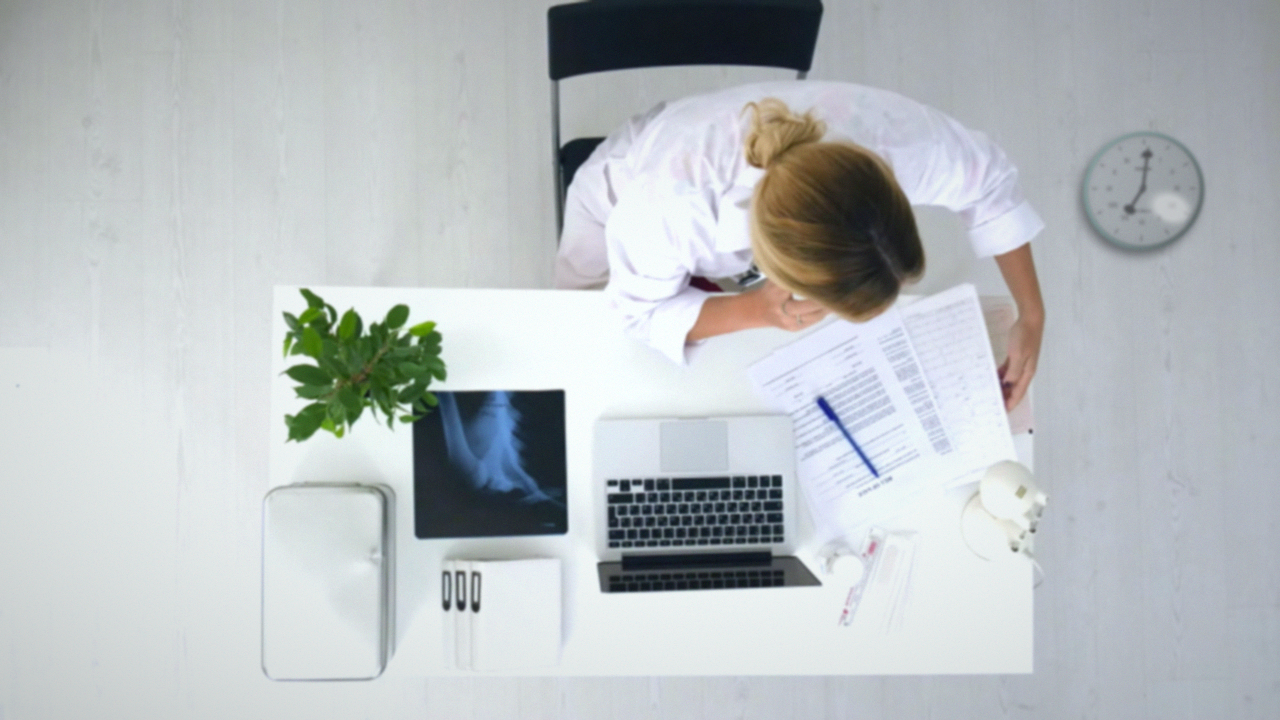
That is 7,01
